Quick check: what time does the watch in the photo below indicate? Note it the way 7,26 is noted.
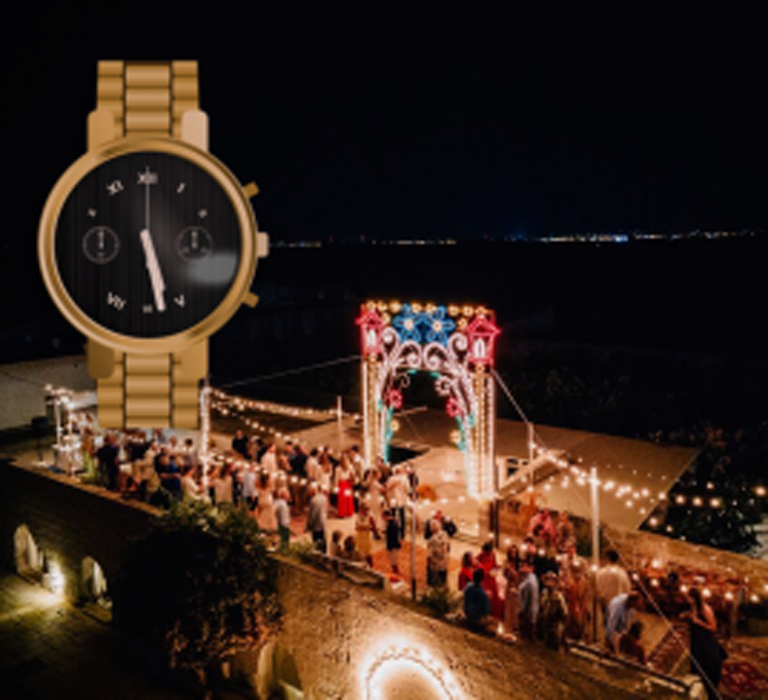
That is 5,28
